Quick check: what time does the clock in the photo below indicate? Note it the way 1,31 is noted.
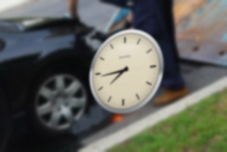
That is 7,44
